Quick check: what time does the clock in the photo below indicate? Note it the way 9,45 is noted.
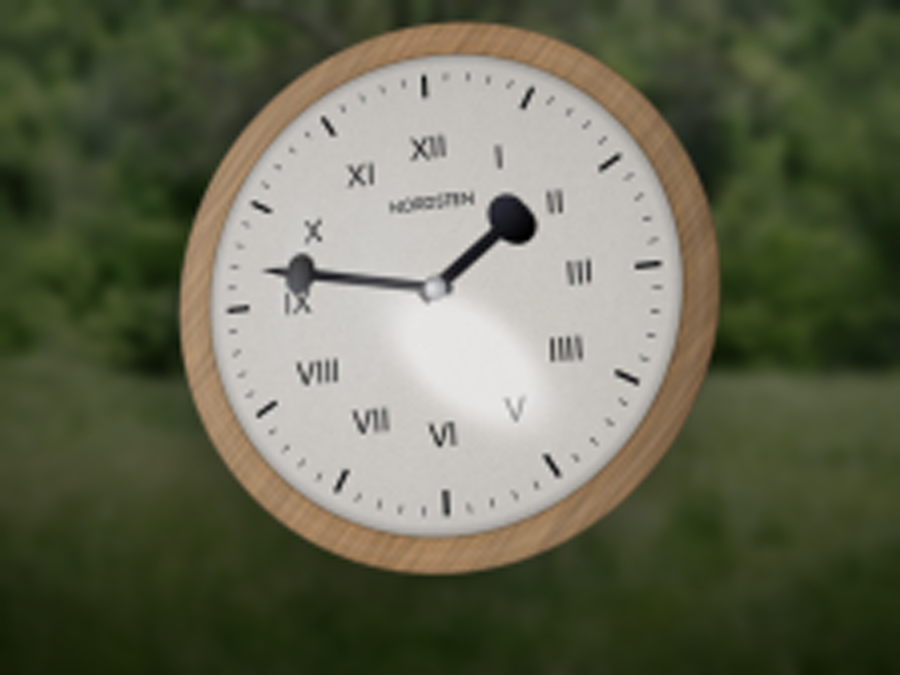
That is 1,47
